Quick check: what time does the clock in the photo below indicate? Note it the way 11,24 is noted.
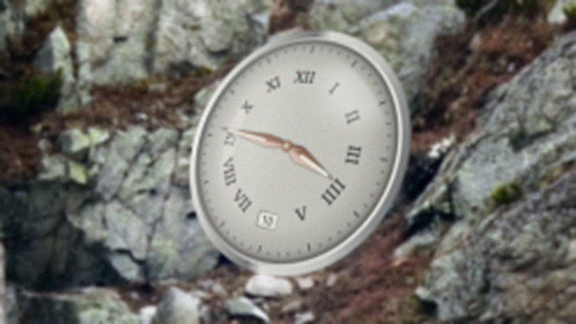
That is 3,46
